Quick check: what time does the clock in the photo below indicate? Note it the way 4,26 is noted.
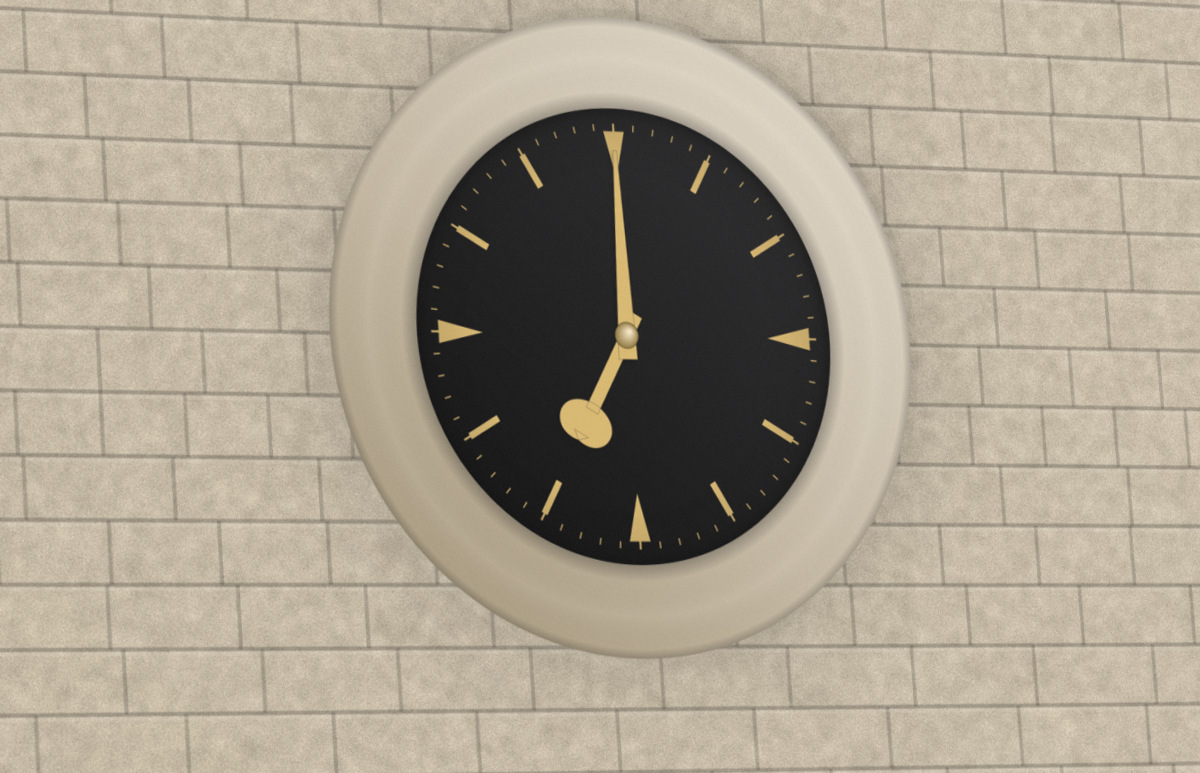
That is 7,00
